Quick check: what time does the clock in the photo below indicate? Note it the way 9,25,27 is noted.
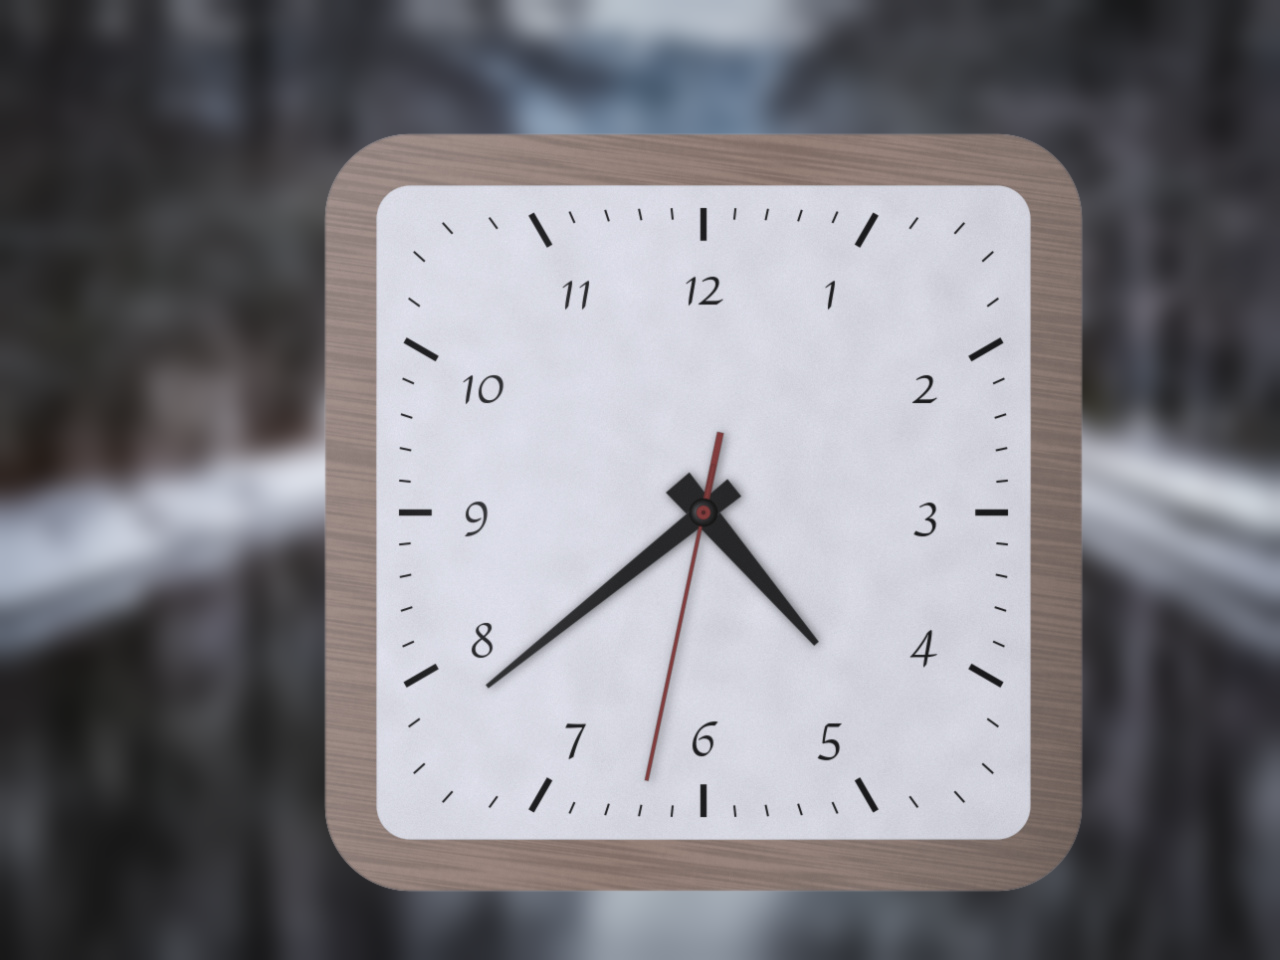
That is 4,38,32
